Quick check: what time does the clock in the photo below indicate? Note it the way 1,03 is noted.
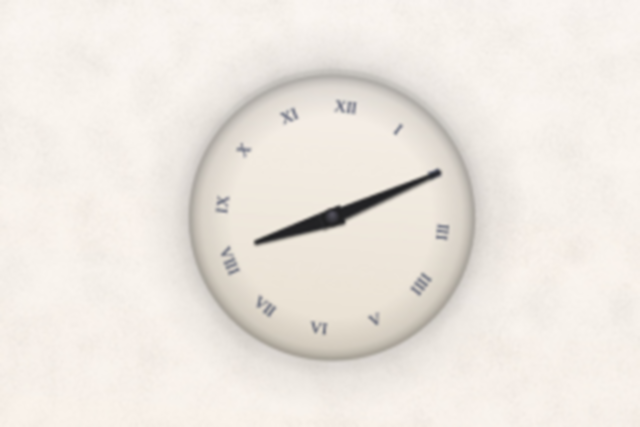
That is 8,10
